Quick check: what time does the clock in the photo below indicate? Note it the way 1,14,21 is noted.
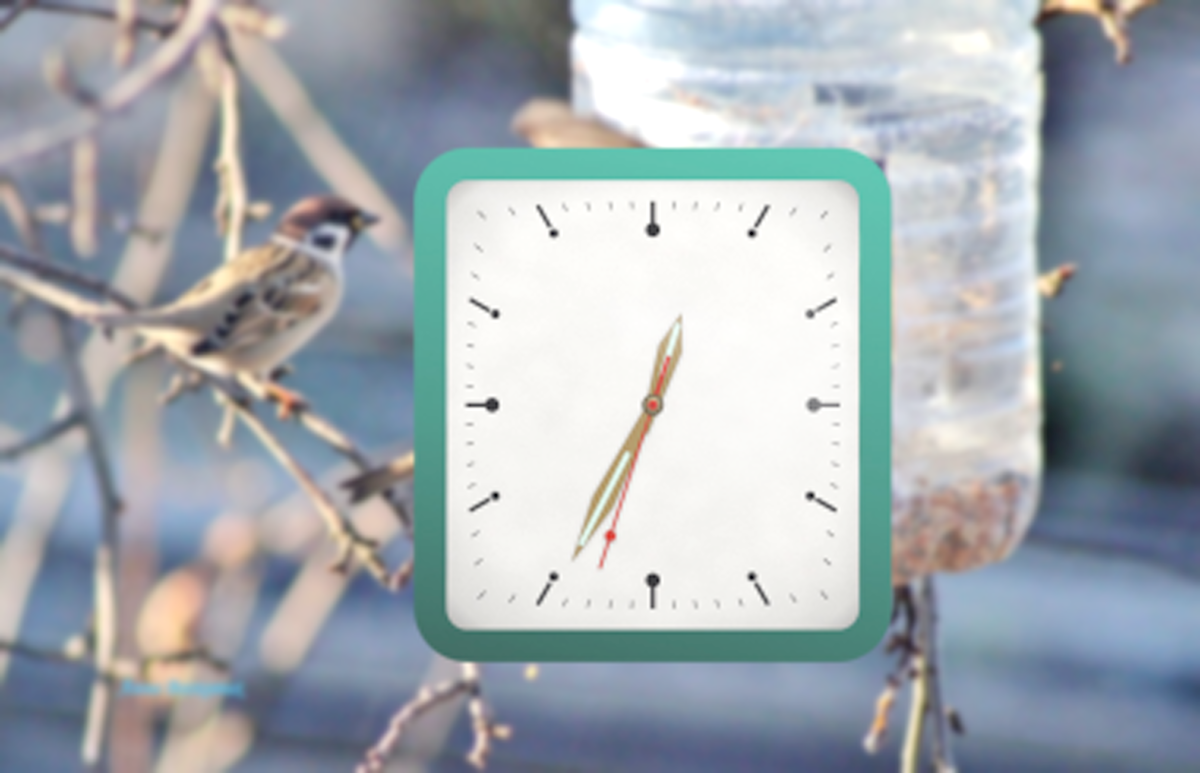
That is 12,34,33
